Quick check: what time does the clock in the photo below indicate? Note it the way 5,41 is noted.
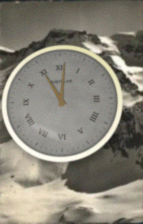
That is 11,01
